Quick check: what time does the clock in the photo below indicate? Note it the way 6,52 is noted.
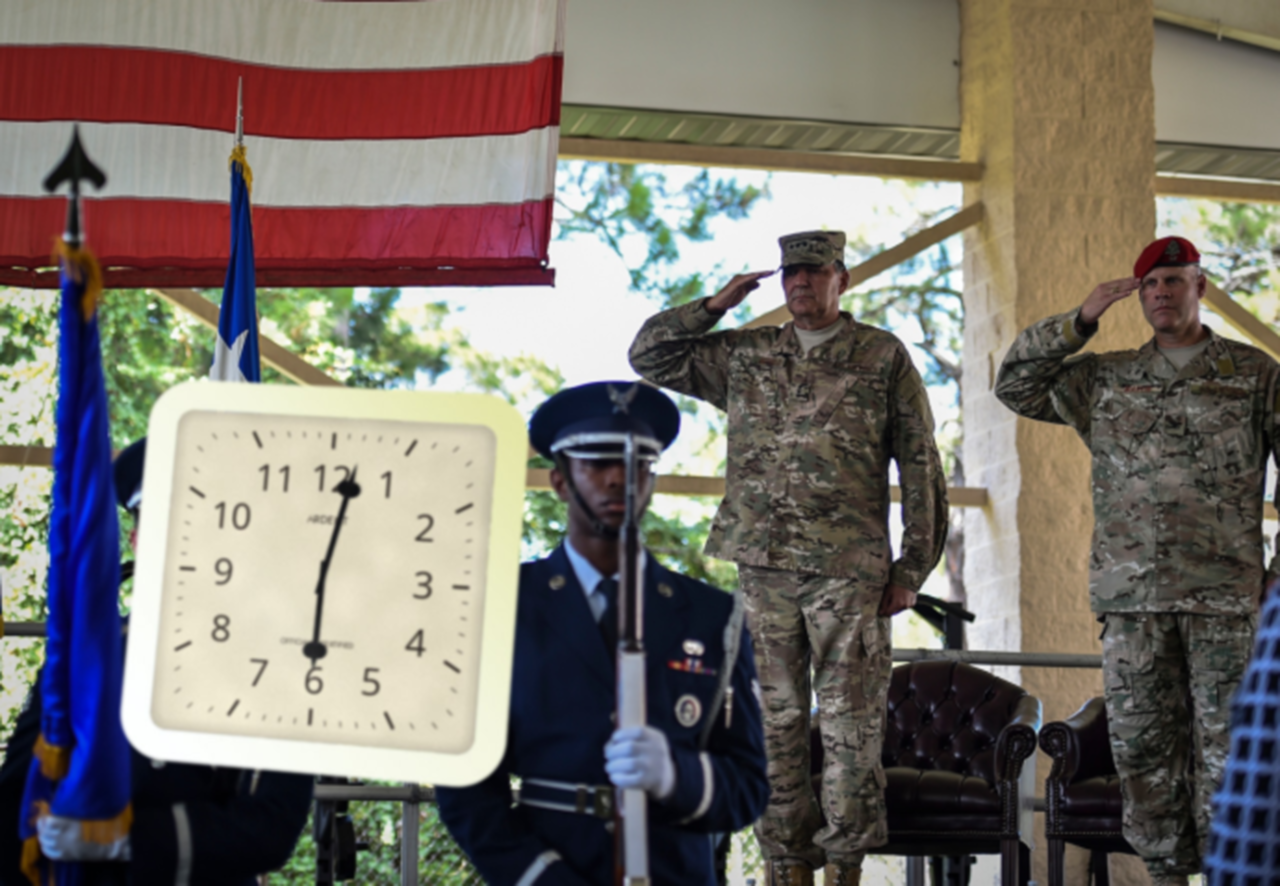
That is 6,02
